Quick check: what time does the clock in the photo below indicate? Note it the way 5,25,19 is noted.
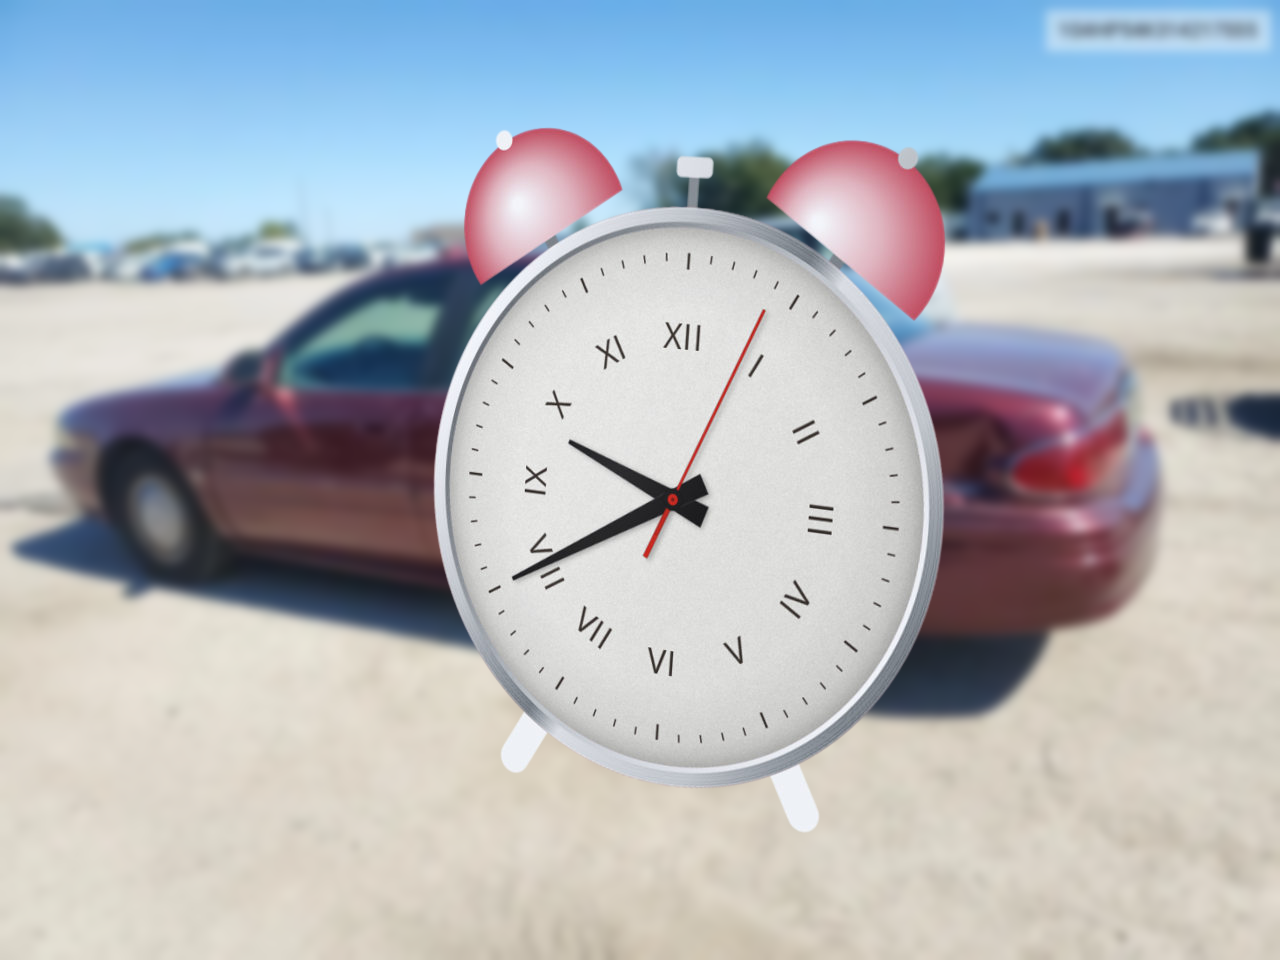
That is 9,40,04
